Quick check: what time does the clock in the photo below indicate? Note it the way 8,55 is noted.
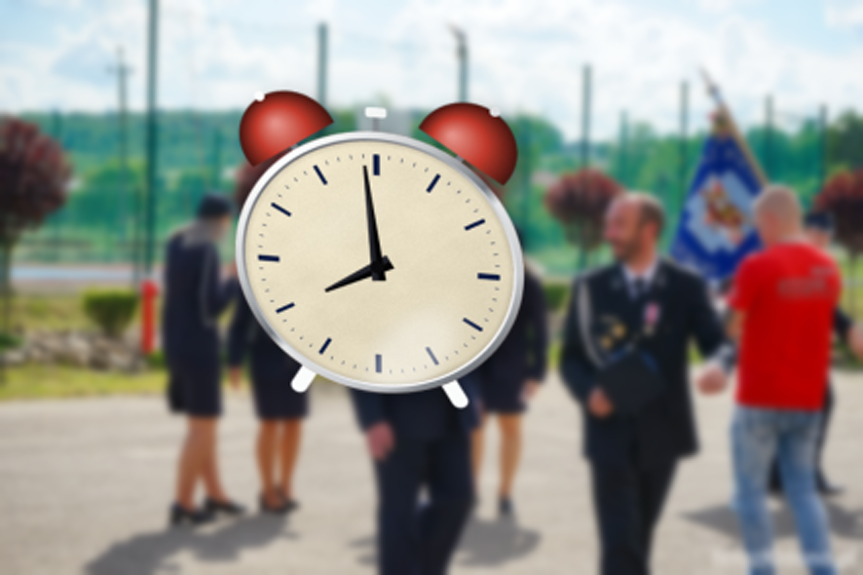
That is 7,59
